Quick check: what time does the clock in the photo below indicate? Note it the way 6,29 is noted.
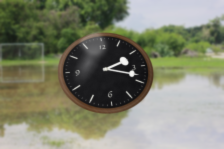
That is 2,18
